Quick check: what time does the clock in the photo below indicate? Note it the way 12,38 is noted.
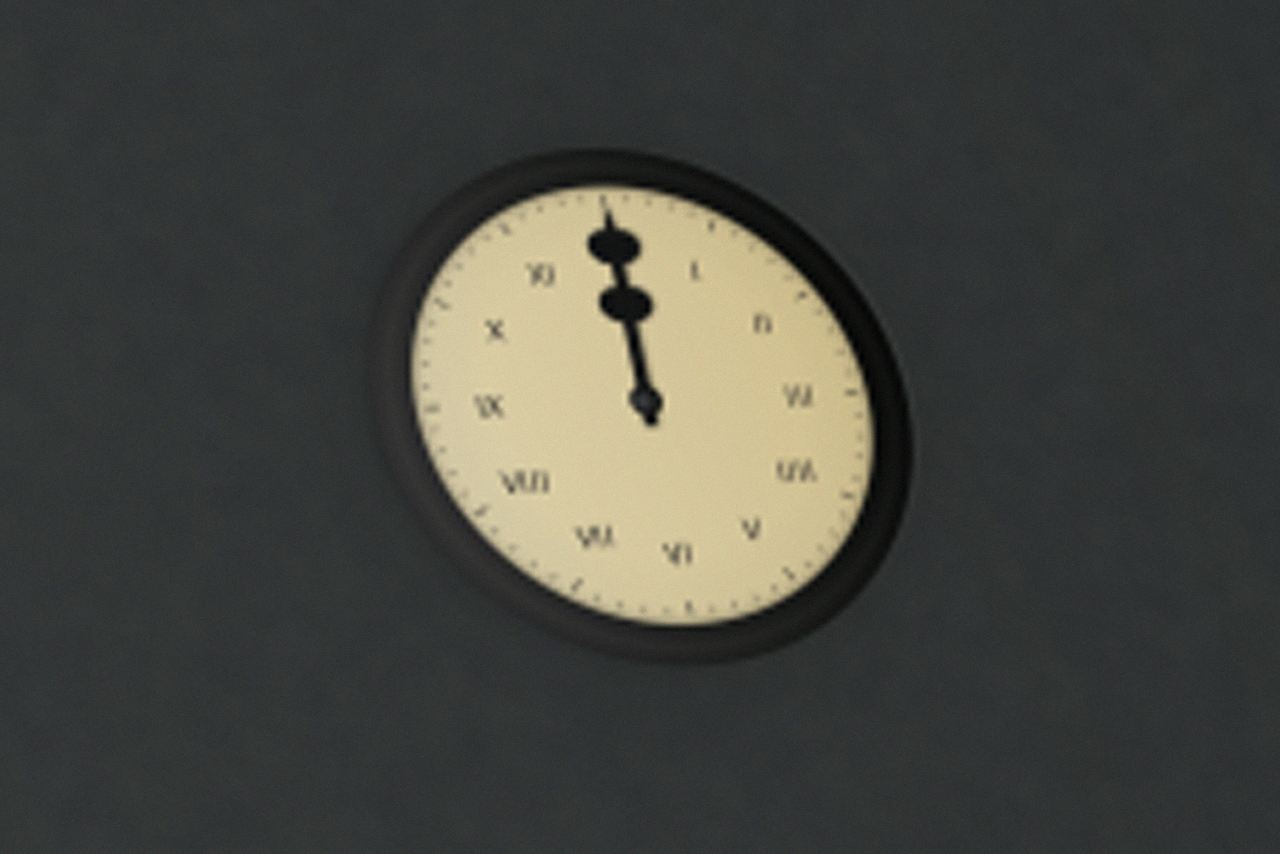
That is 12,00
